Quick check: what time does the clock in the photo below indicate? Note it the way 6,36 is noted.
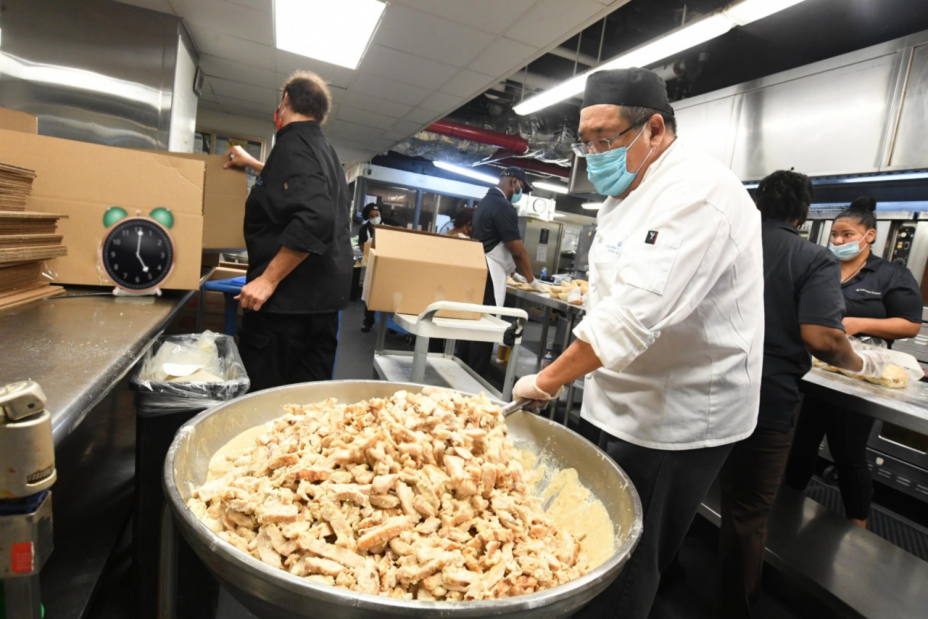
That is 5,01
